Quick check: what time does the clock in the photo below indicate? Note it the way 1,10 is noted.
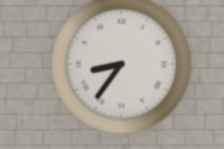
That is 8,36
